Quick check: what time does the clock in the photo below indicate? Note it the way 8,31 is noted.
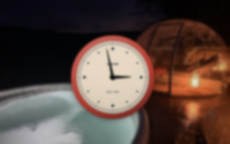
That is 2,58
